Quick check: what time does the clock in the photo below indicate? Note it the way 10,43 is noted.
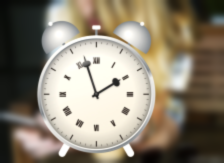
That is 1,57
